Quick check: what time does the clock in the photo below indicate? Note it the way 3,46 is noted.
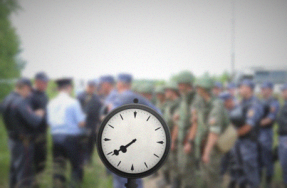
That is 7,39
